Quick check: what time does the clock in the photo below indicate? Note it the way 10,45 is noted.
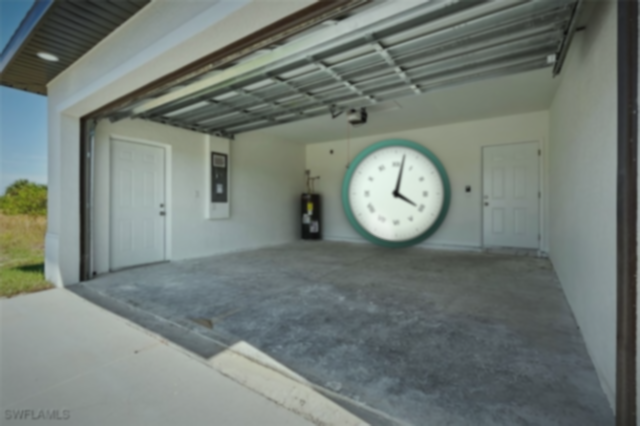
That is 4,02
